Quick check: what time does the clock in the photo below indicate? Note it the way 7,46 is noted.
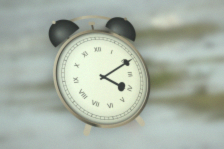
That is 4,11
